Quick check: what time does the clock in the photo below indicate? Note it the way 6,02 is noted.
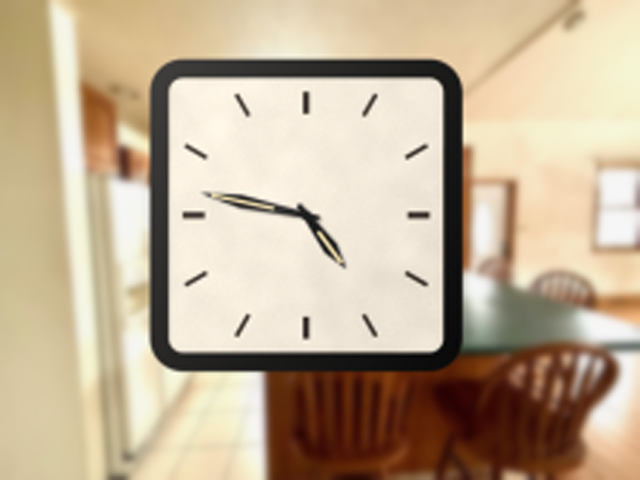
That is 4,47
